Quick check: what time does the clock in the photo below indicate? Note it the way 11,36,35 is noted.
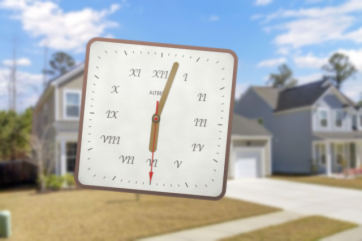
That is 6,02,30
